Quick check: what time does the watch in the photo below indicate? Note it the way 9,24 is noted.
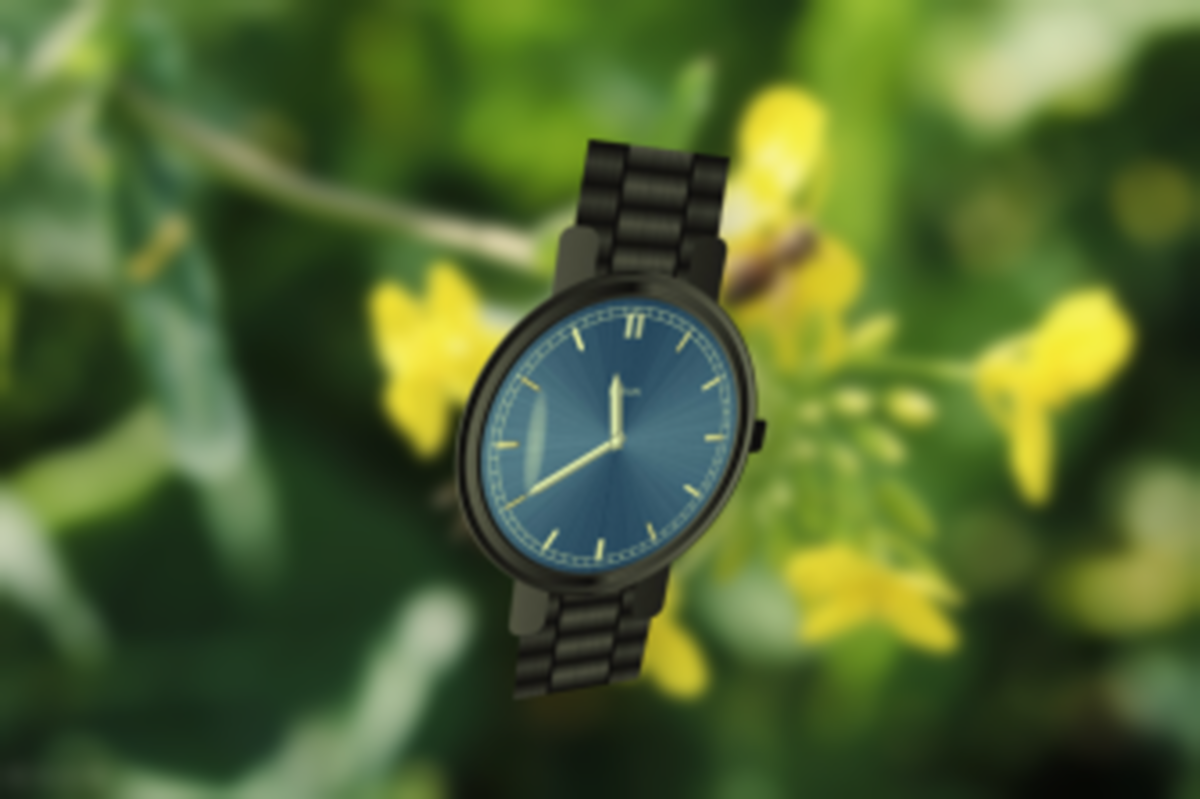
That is 11,40
